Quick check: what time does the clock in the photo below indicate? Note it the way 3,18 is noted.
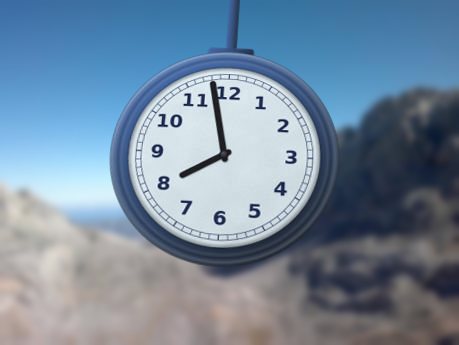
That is 7,58
